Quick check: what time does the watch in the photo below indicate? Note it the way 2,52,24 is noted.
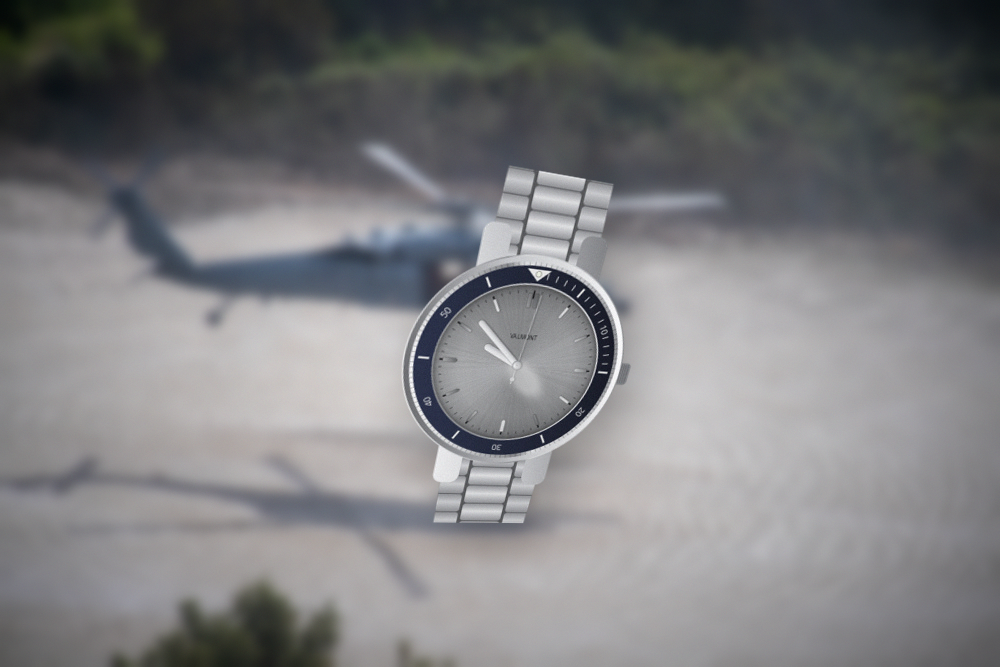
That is 9,52,01
